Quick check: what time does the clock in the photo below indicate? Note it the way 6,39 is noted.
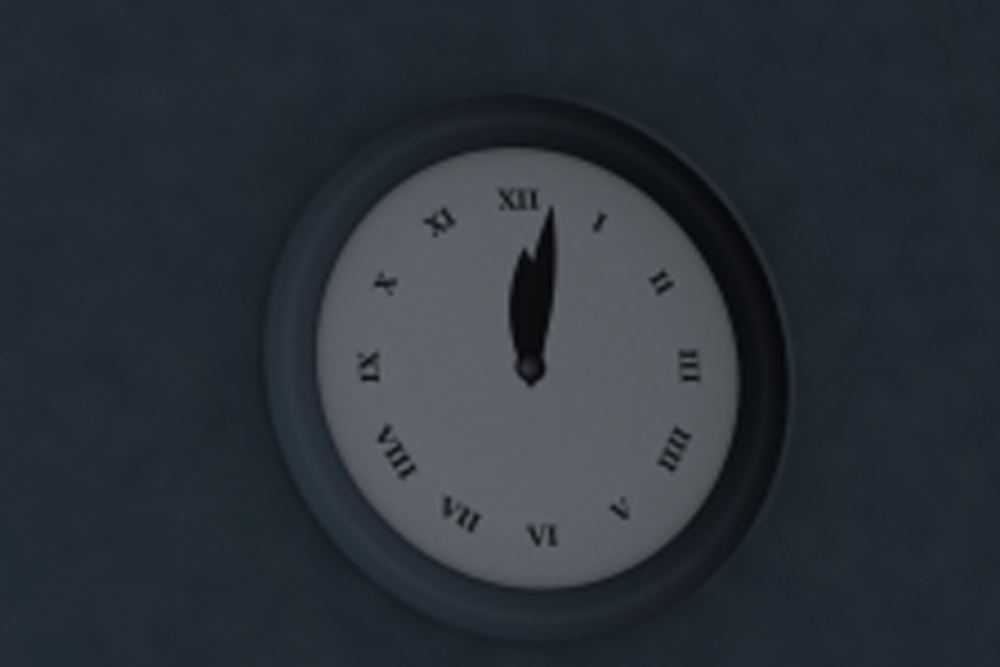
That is 12,02
